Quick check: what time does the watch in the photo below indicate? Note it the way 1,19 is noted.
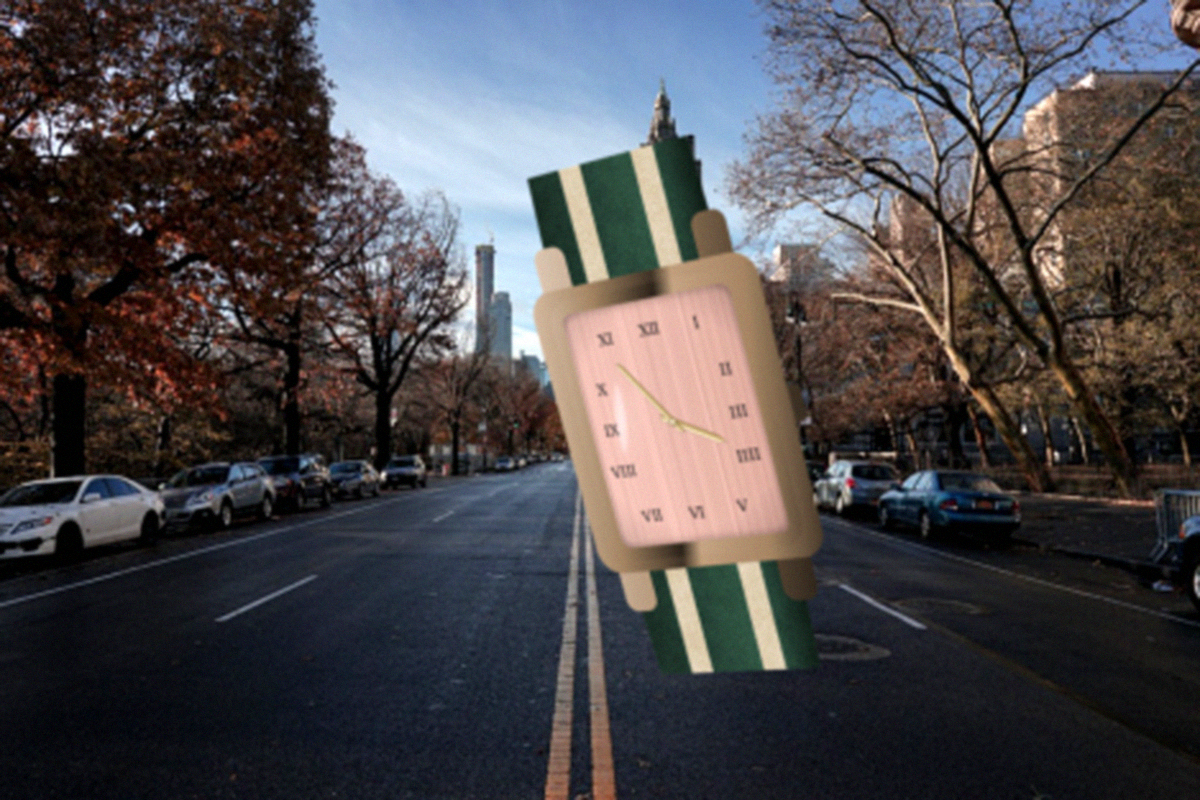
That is 3,54
